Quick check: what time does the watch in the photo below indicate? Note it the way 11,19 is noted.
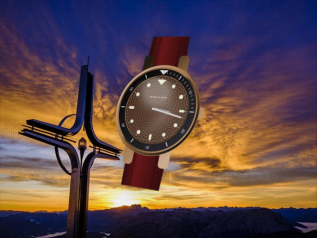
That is 3,17
